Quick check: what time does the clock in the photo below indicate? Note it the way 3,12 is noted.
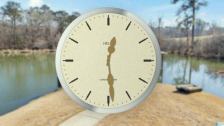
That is 12,29
